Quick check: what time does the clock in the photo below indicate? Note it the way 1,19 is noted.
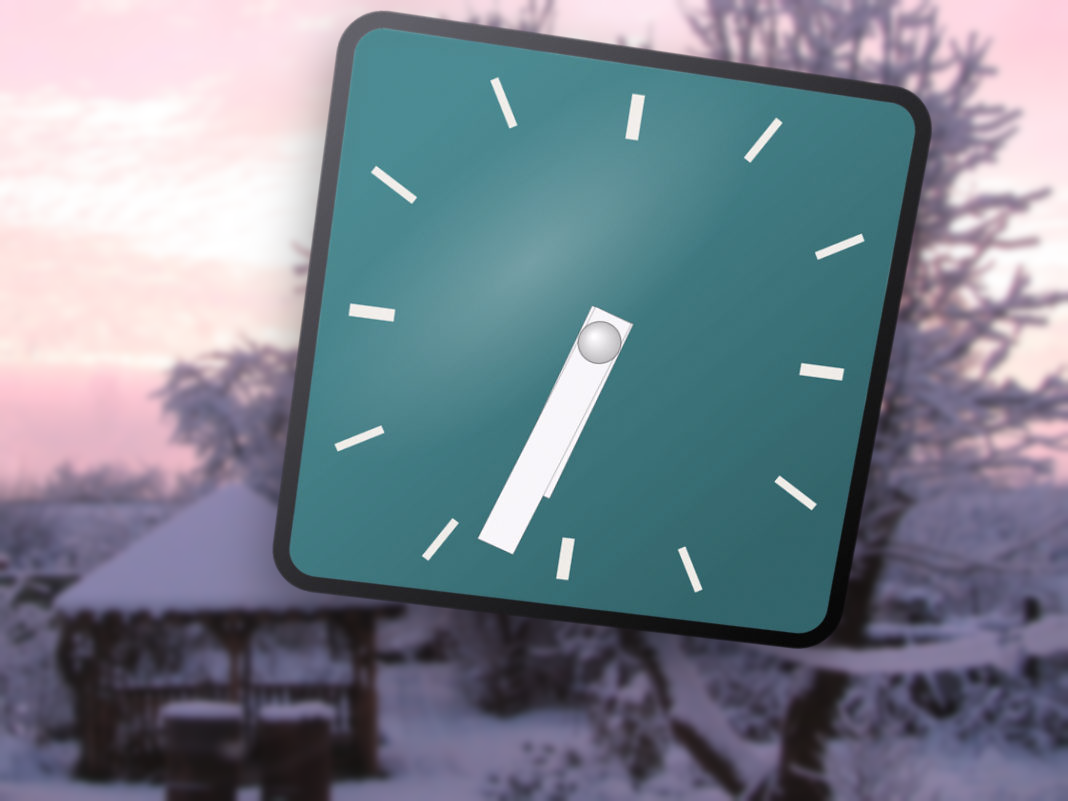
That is 6,33
